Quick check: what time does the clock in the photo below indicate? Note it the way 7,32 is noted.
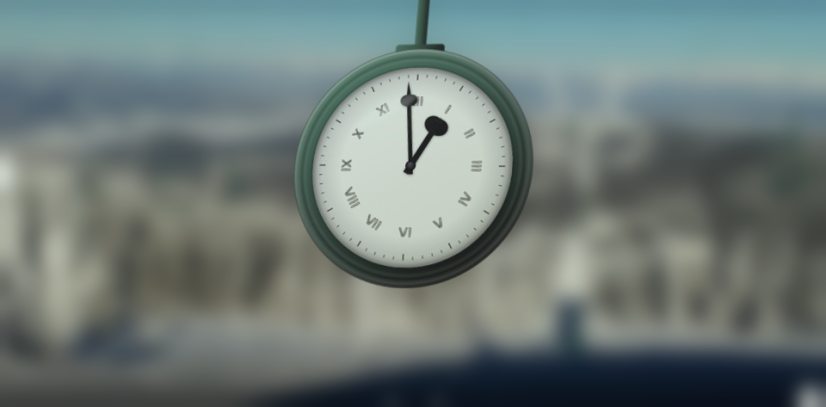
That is 12,59
